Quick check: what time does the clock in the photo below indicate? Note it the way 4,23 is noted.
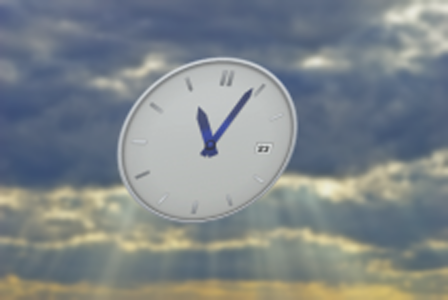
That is 11,04
